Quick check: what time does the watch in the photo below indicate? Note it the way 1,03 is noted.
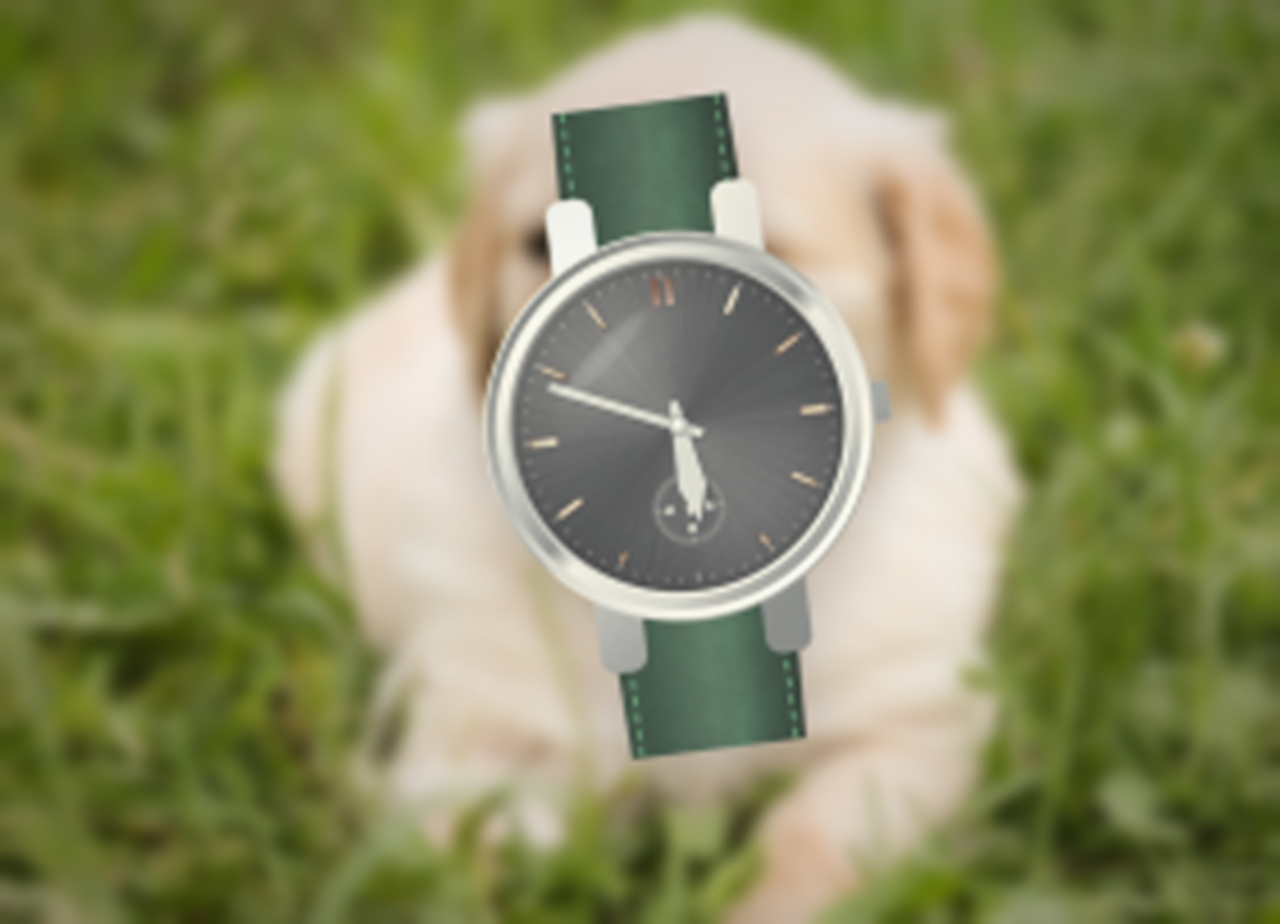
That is 5,49
